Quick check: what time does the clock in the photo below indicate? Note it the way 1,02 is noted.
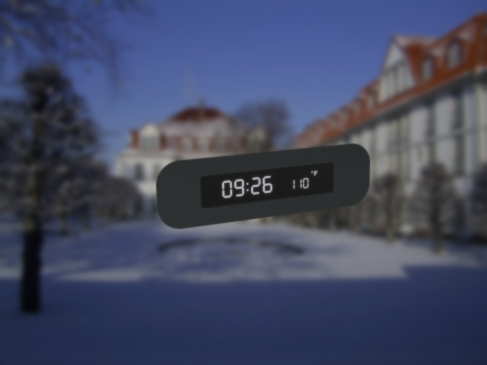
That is 9,26
